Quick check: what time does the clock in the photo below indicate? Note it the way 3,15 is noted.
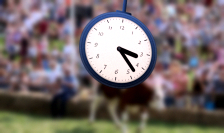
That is 3,23
